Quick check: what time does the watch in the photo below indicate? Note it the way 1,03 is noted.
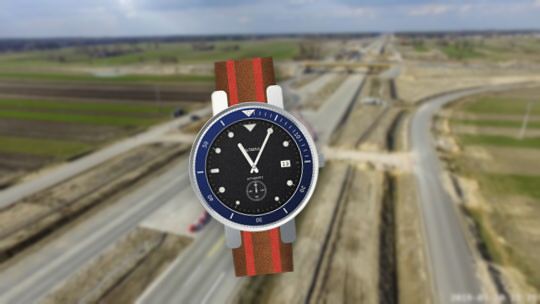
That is 11,05
